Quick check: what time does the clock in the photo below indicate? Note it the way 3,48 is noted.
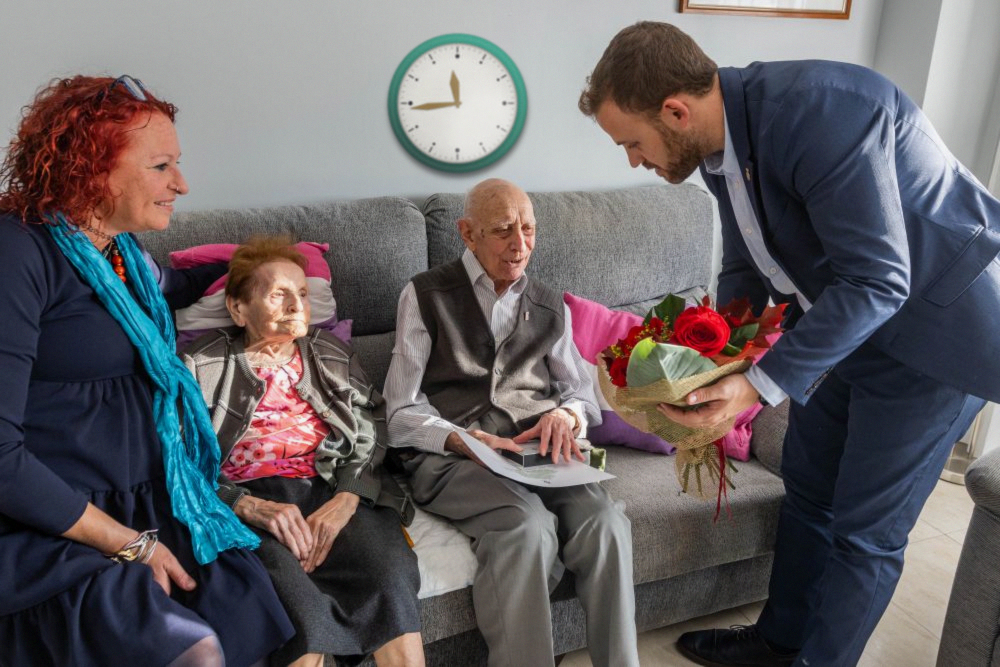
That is 11,44
